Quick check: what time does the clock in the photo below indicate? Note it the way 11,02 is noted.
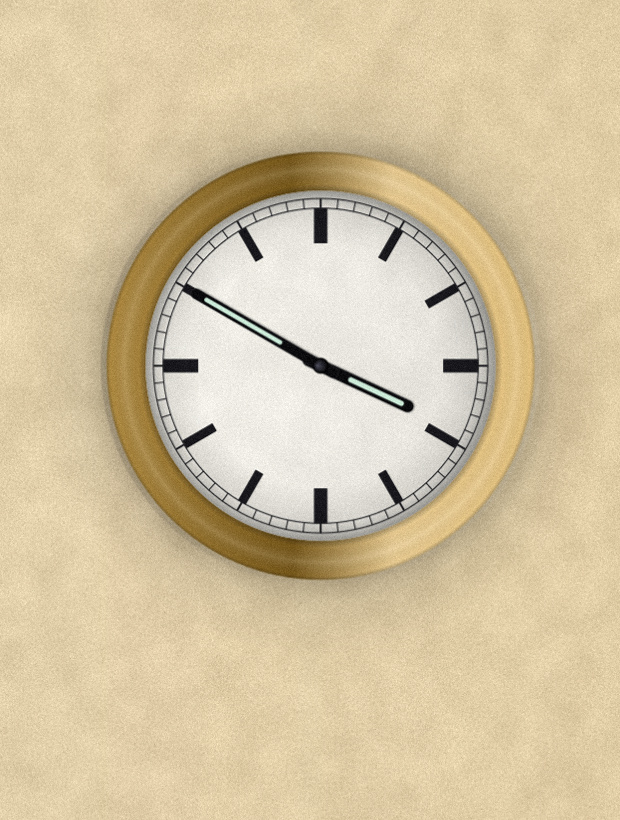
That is 3,50
